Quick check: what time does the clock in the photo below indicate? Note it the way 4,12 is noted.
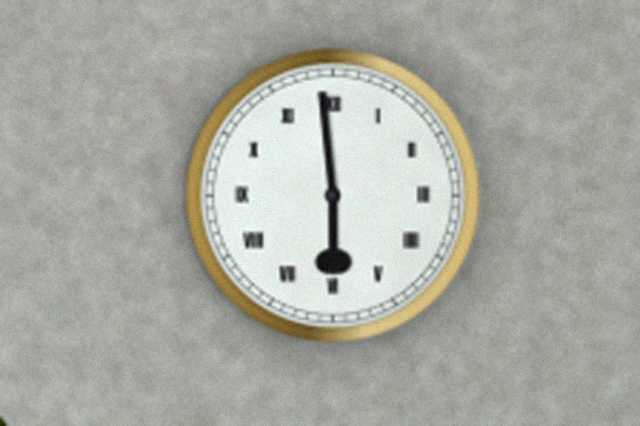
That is 5,59
